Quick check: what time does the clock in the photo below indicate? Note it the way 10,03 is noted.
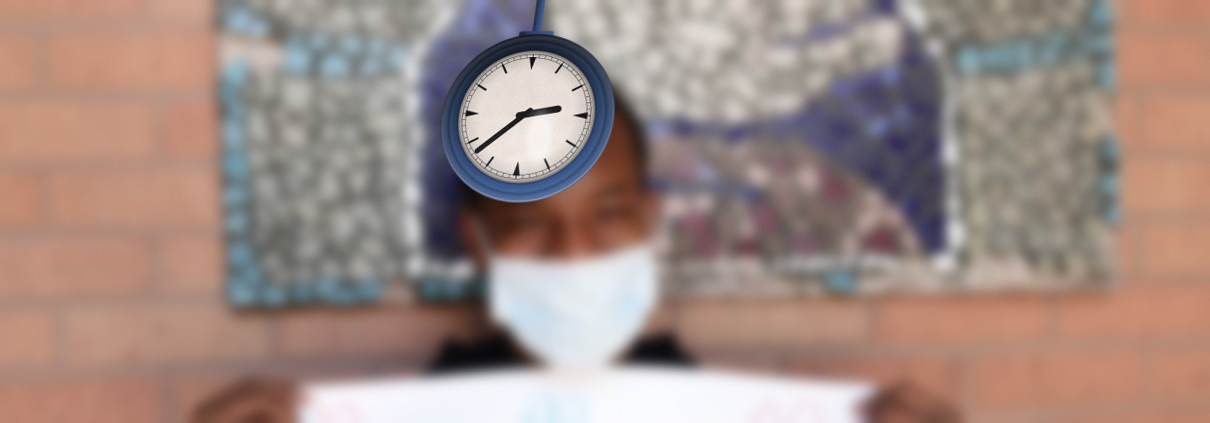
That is 2,38
